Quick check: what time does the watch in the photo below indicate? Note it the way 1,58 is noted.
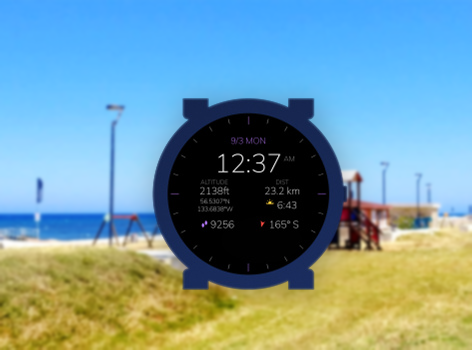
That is 12,37
